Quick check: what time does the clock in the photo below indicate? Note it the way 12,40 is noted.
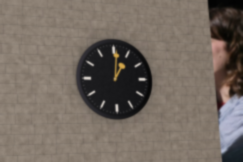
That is 1,01
